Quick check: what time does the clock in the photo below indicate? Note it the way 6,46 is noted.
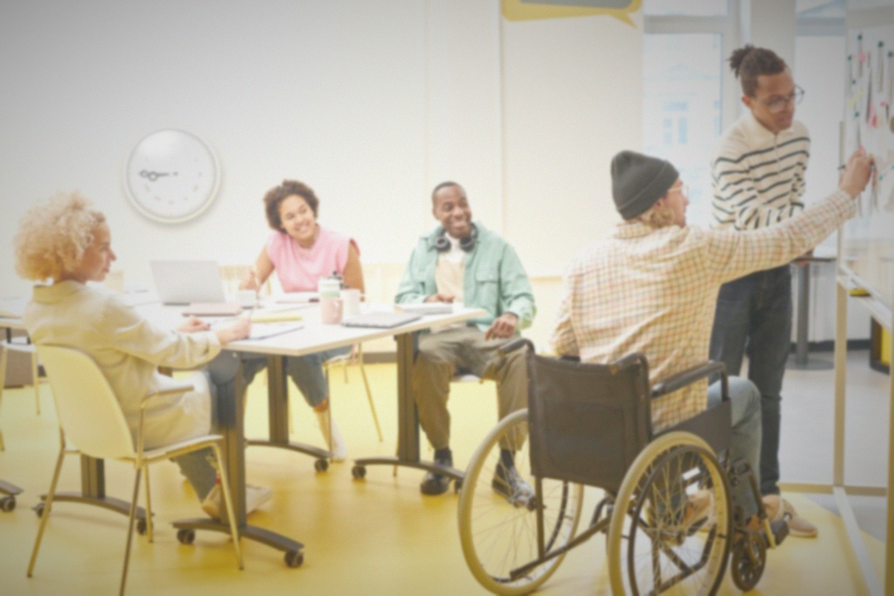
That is 8,45
